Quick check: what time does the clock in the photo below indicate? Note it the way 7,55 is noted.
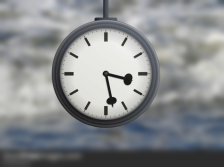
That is 3,28
